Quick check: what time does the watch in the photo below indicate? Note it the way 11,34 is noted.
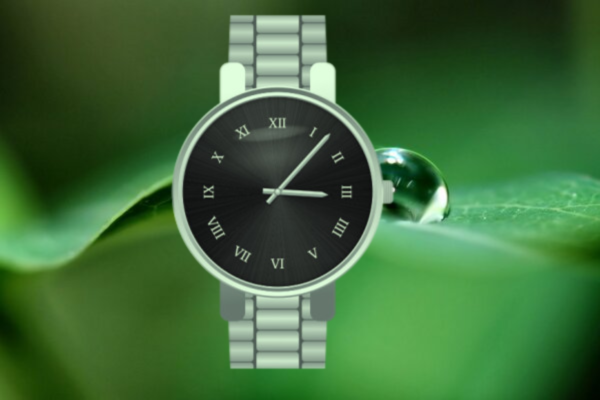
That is 3,07
